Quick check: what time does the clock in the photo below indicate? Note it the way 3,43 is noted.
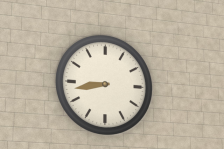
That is 8,43
